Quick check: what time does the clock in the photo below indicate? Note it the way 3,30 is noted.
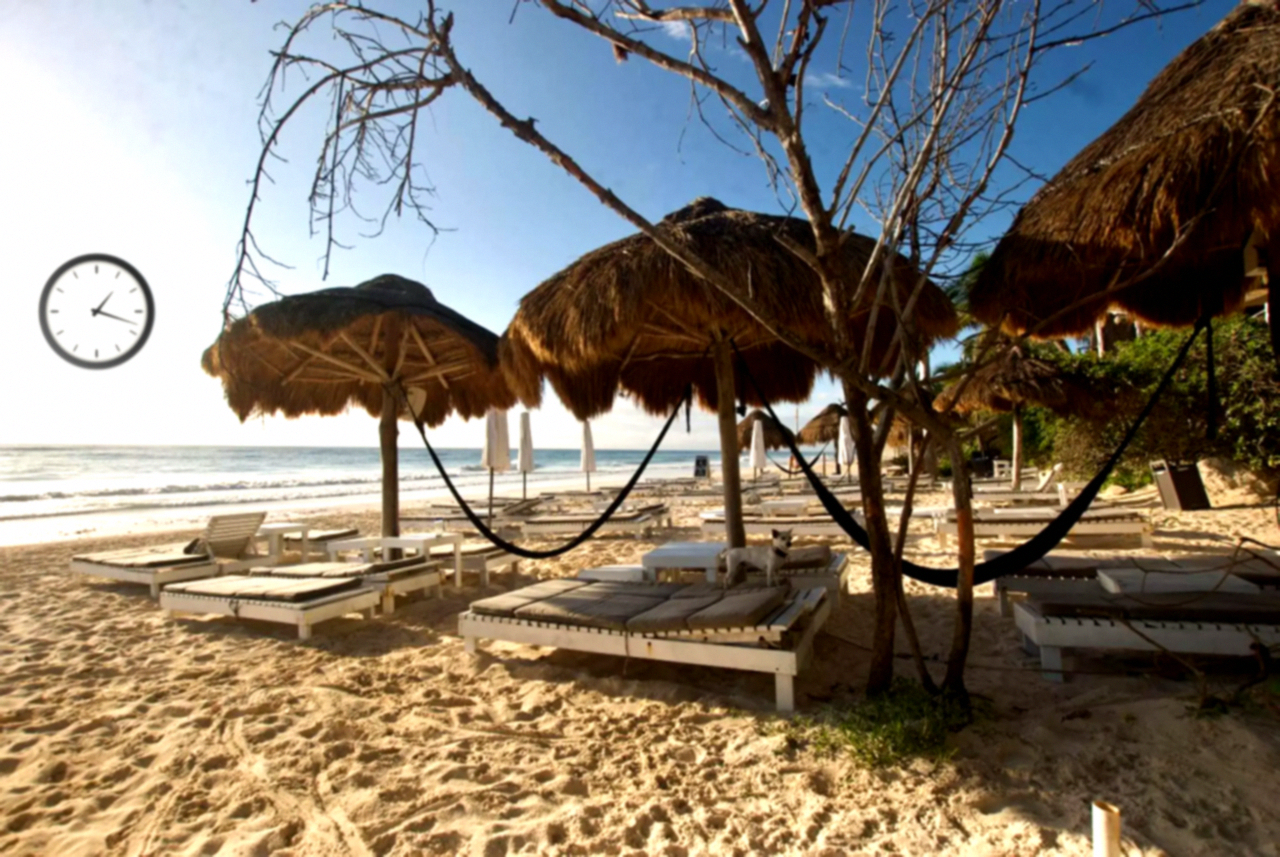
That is 1,18
